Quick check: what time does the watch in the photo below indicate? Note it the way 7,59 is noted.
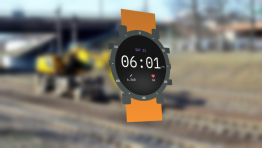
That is 6,01
